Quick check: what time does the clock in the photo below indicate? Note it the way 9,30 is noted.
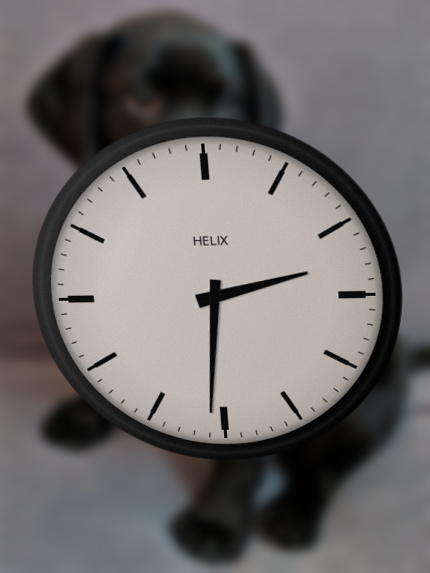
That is 2,31
